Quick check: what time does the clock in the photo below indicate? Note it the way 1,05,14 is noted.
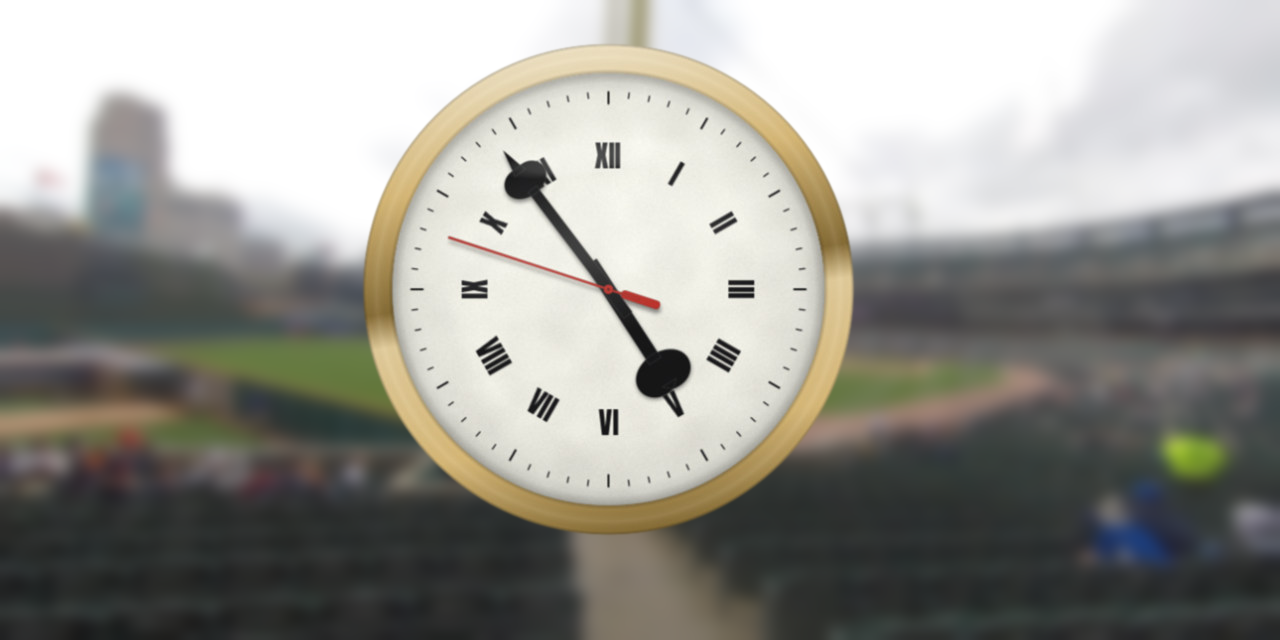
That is 4,53,48
